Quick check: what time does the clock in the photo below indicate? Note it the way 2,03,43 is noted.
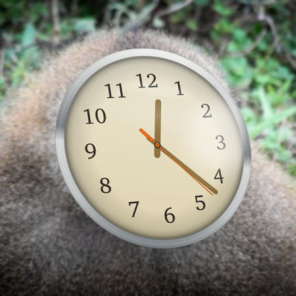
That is 12,22,23
